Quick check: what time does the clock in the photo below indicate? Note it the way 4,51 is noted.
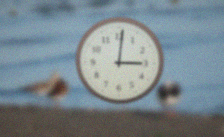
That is 3,01
